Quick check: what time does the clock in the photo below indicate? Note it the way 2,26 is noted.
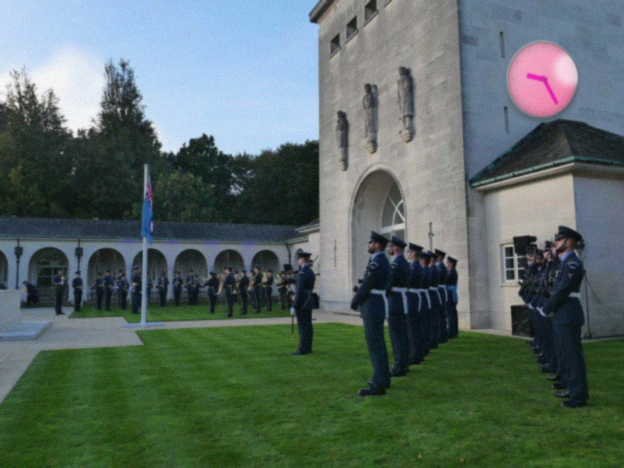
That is 9,25
